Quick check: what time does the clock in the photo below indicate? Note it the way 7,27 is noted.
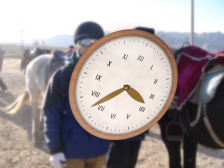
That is 3,37
